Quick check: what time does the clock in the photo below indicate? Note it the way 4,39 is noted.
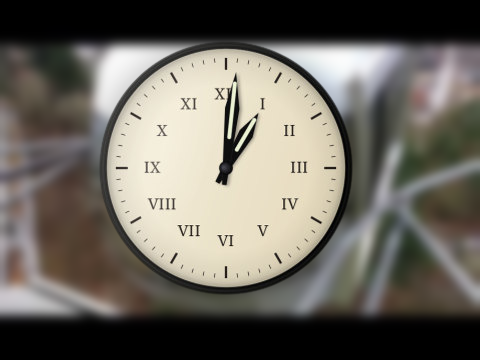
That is 1,01
